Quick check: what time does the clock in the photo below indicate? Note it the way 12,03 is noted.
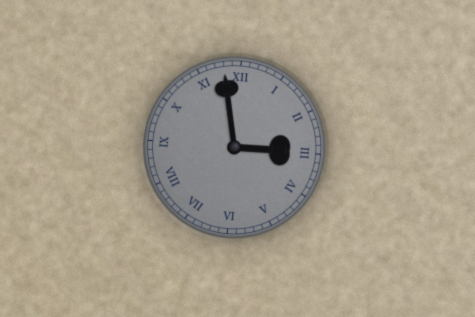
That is 2,58
